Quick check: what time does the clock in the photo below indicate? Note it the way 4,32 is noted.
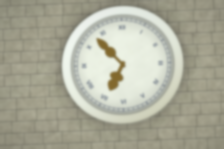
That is 6,53
